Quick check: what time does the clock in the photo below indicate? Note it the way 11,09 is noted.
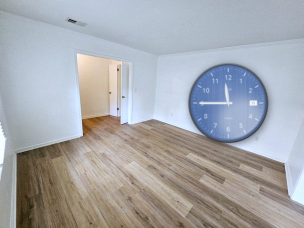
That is 11,45
